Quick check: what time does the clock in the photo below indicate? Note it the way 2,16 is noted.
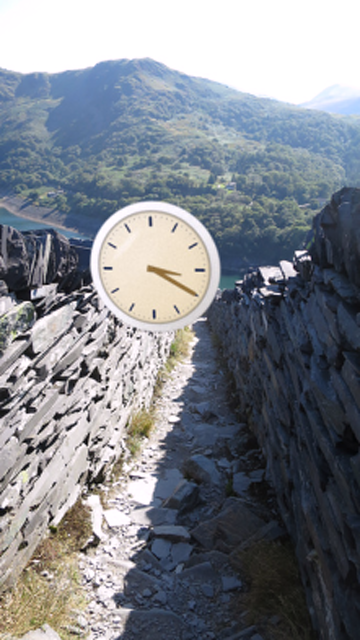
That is 3,20
